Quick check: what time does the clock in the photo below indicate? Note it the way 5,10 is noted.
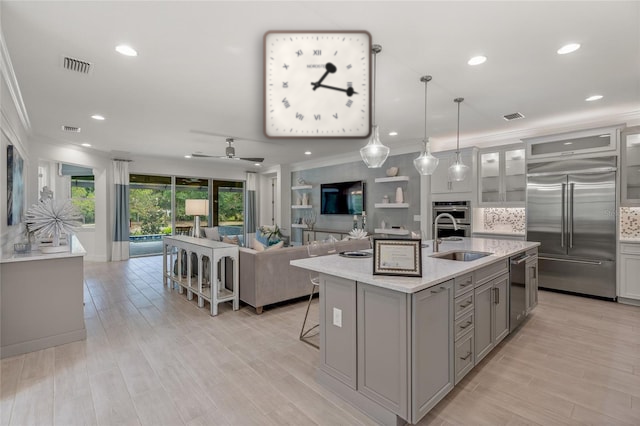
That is 1,17
